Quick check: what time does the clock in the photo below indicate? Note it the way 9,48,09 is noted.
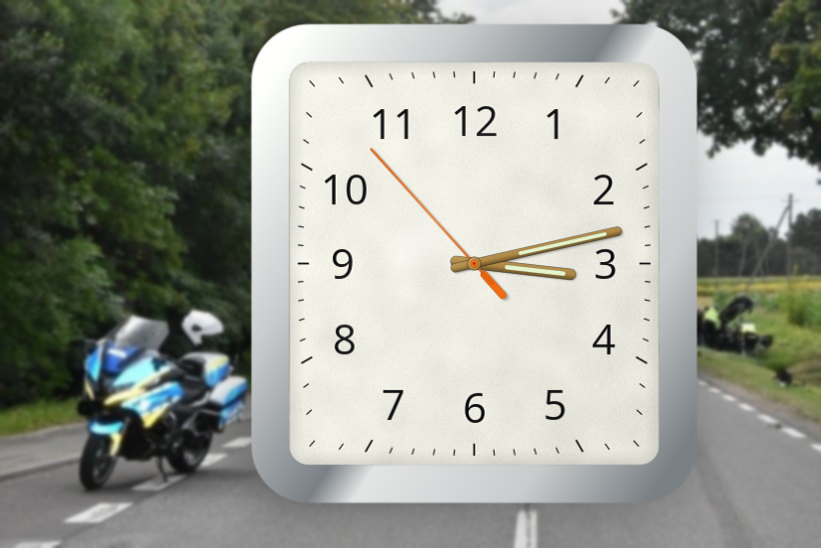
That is 3,12,53
